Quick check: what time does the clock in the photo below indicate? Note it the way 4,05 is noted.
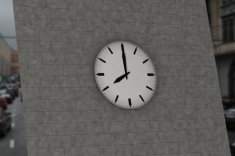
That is 8,00
